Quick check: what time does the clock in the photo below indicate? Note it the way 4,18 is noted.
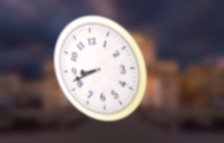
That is 8,42
